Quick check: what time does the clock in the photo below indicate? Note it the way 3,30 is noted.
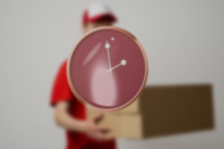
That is 1,58
